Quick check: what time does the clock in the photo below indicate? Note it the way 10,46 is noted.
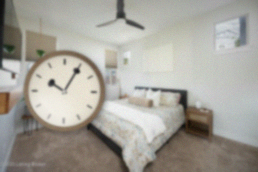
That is 10,05
